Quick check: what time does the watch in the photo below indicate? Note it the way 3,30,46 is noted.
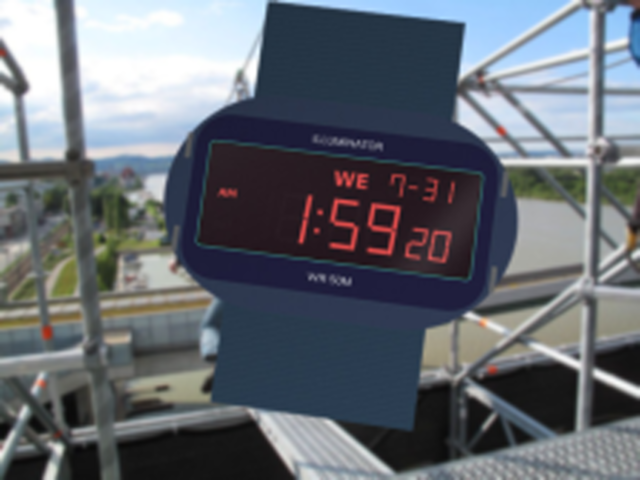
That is 1,59,20
